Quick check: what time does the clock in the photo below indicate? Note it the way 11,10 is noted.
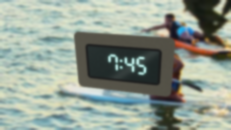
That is 7,45
